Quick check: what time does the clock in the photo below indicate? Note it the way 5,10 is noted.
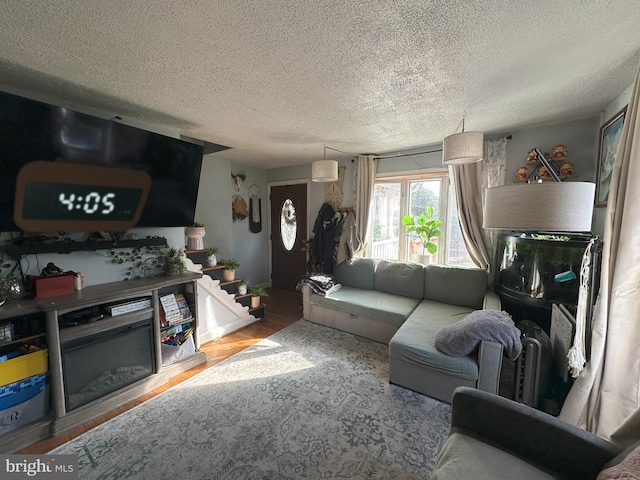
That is 4,05
